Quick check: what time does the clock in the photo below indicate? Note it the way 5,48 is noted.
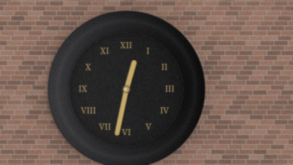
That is 12,32
